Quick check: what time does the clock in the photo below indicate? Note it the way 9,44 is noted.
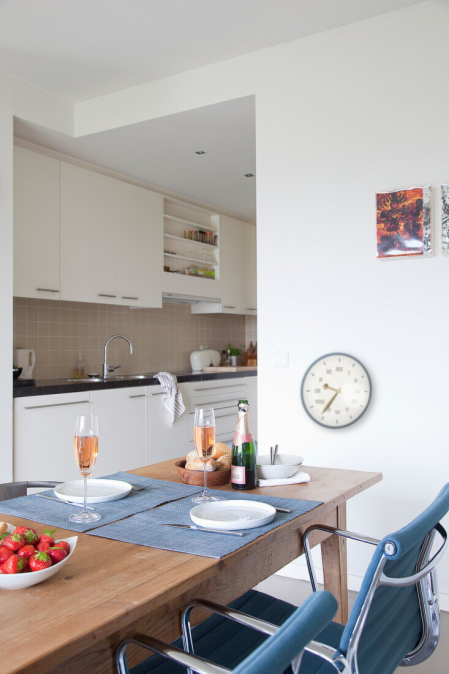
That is 9,36
